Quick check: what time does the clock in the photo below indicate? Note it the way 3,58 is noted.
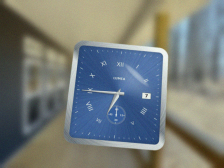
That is 6,45
